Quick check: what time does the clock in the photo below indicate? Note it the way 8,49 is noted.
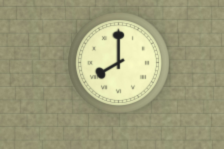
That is 8,00
